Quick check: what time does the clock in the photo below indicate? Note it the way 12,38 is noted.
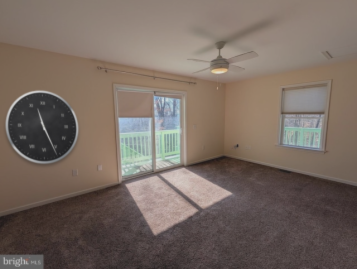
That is 11,26
